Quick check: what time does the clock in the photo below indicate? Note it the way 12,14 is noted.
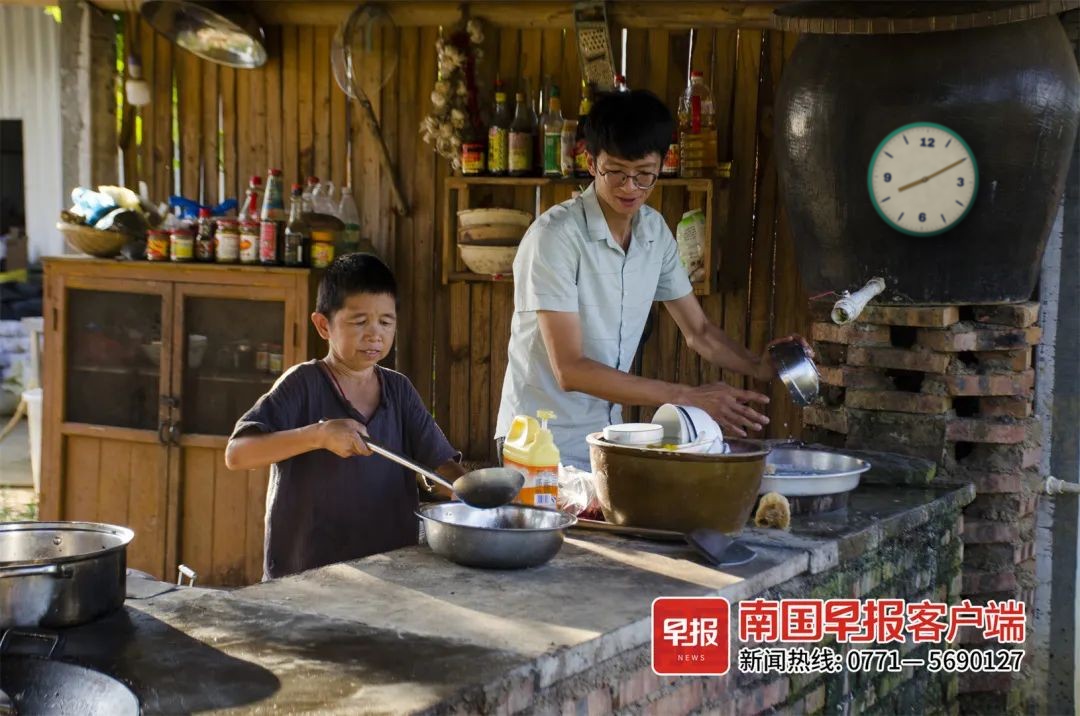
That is 8,10
